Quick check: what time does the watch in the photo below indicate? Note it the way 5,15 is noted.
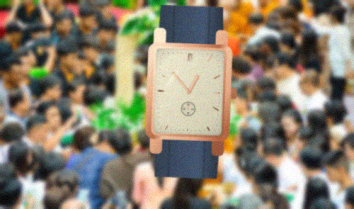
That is 12,53
